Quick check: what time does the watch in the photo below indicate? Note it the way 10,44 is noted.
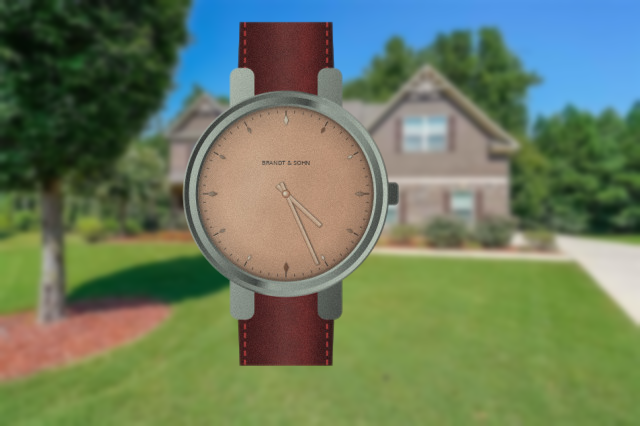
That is 4,26
